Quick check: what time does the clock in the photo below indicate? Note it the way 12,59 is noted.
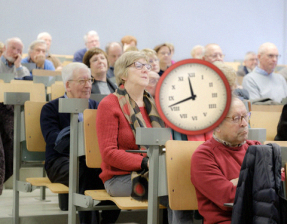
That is 11,42
